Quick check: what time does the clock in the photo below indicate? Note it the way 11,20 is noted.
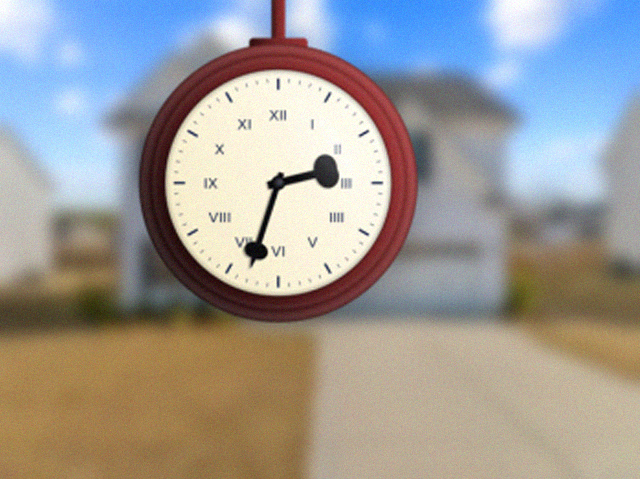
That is 2,33
